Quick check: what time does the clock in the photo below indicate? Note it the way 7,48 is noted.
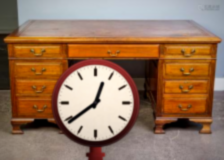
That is 12,39
